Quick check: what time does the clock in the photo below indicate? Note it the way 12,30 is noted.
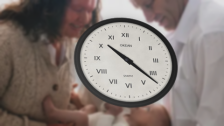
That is 10,22
